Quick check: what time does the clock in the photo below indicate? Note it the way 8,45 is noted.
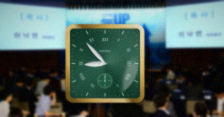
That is 8,53
